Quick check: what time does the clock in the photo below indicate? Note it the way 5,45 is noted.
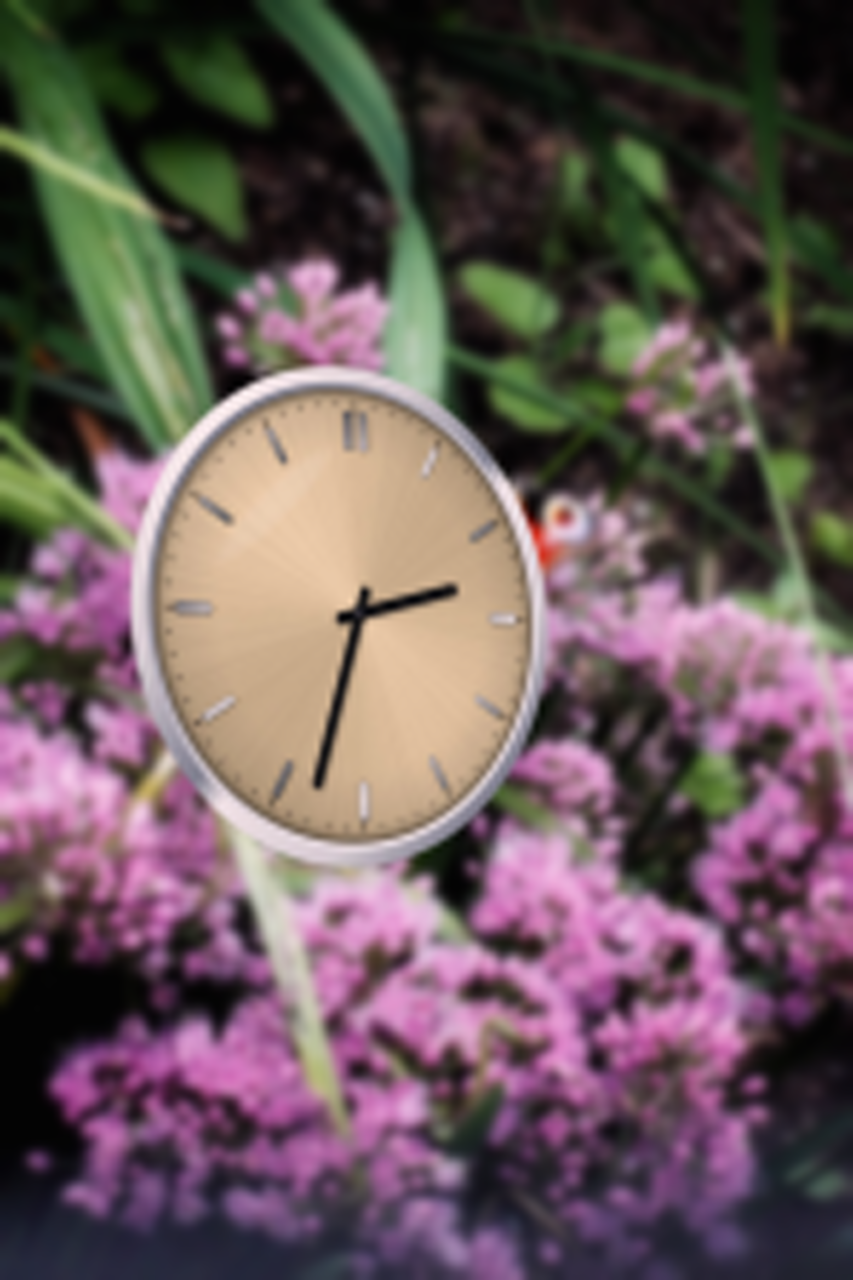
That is 2,33
